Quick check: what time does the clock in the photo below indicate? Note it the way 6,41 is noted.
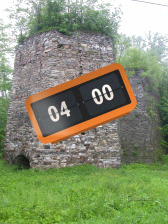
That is 4,00
